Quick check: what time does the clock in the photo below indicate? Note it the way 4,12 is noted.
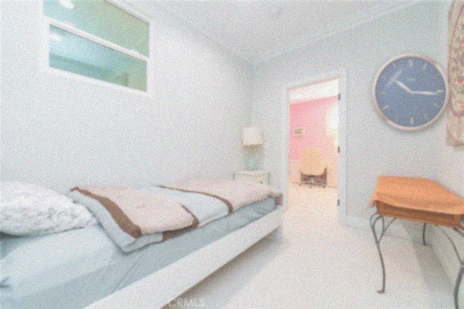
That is 10,16
